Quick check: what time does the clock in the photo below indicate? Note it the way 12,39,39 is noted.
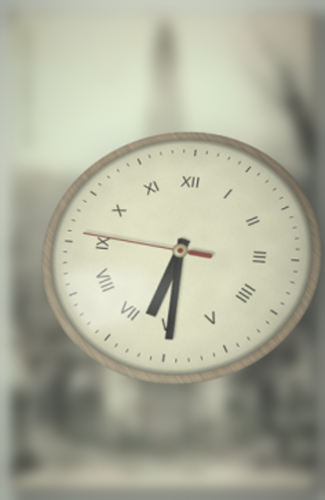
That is 6,29,46
